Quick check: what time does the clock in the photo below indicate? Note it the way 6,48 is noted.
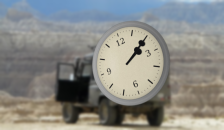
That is 2,10
